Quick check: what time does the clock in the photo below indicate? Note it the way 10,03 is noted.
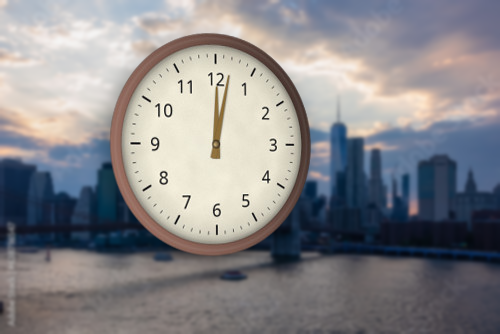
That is 12,02
